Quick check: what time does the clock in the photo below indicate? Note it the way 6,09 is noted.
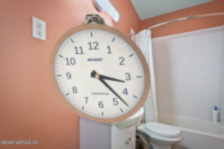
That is 3,23
